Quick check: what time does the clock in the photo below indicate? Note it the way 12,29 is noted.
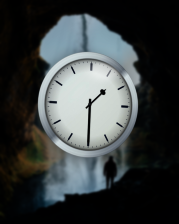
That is 1,30
